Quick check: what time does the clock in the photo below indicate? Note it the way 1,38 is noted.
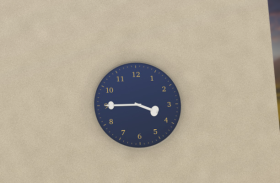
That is 3,45
